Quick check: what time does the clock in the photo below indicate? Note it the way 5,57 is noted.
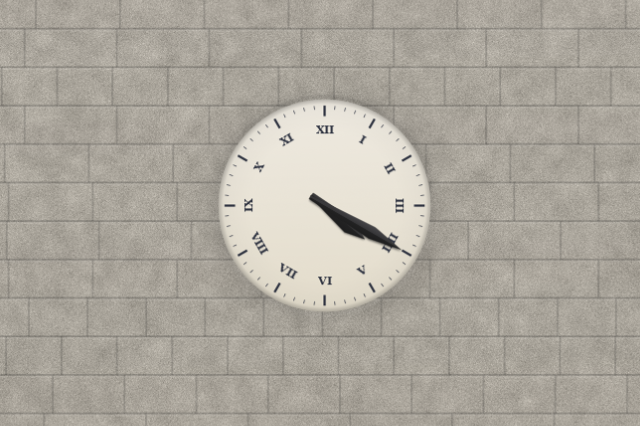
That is 4,20
